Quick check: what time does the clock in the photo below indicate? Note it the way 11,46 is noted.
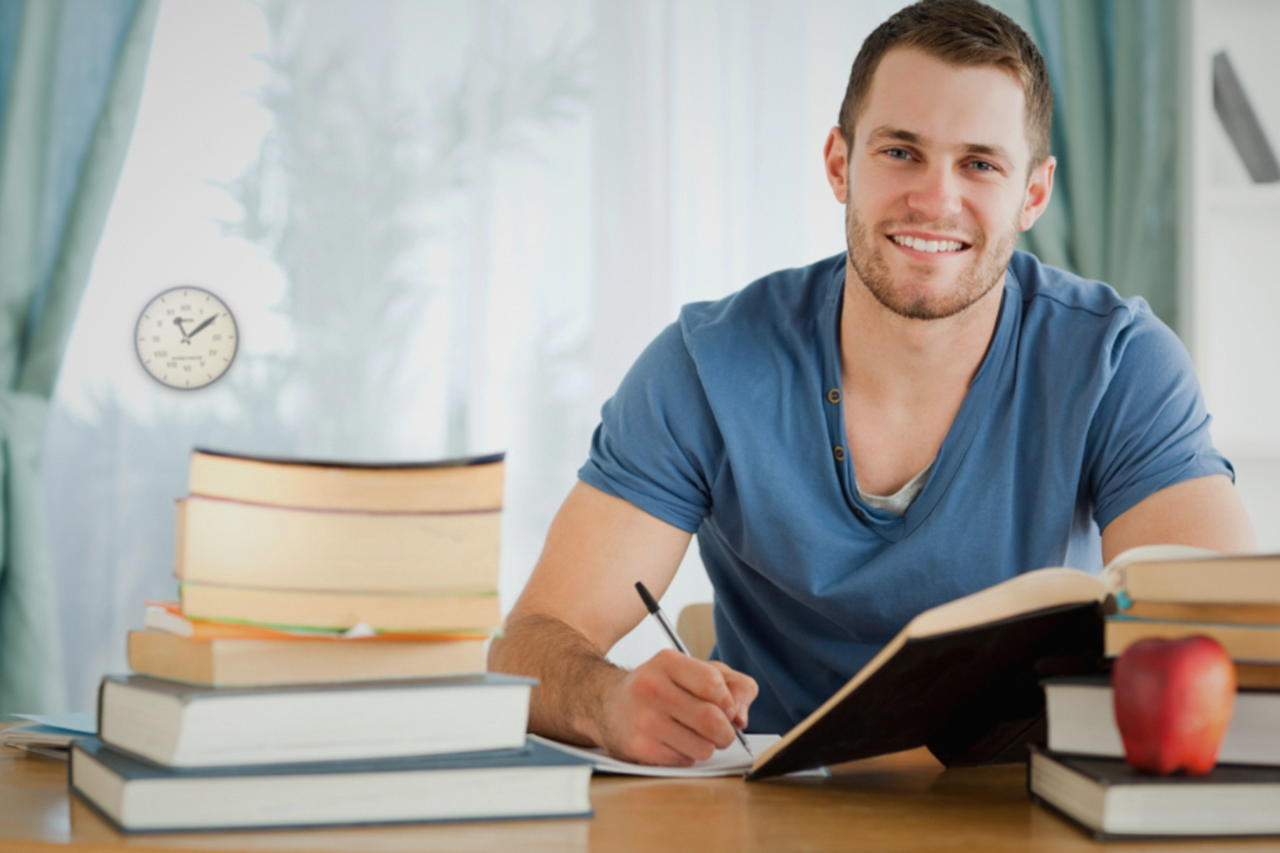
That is 11,09
